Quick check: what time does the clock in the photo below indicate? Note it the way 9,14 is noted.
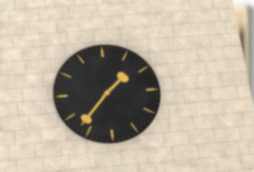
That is 1,37
